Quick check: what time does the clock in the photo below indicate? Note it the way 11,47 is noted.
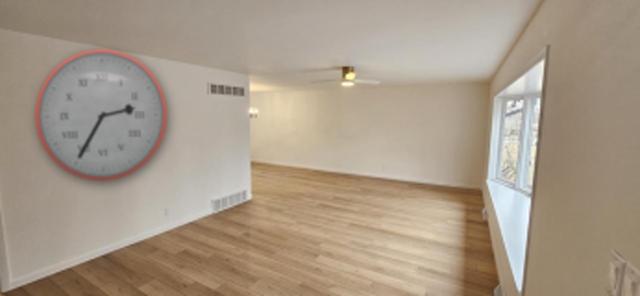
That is 2,35
